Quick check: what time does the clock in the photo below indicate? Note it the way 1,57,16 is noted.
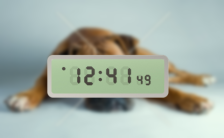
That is 12,41,49
